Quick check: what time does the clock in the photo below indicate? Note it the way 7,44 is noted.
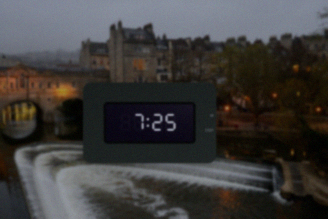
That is 7,25
